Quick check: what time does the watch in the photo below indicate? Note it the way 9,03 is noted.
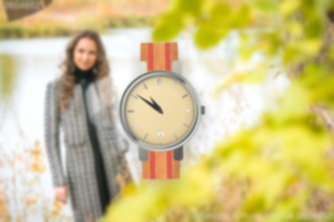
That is 10,51
